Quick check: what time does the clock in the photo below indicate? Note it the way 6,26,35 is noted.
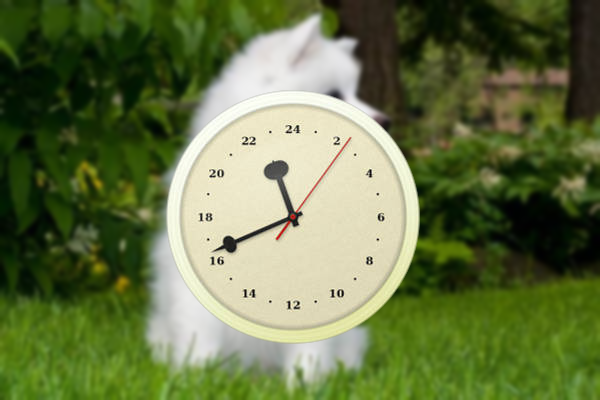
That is 22,41,06
